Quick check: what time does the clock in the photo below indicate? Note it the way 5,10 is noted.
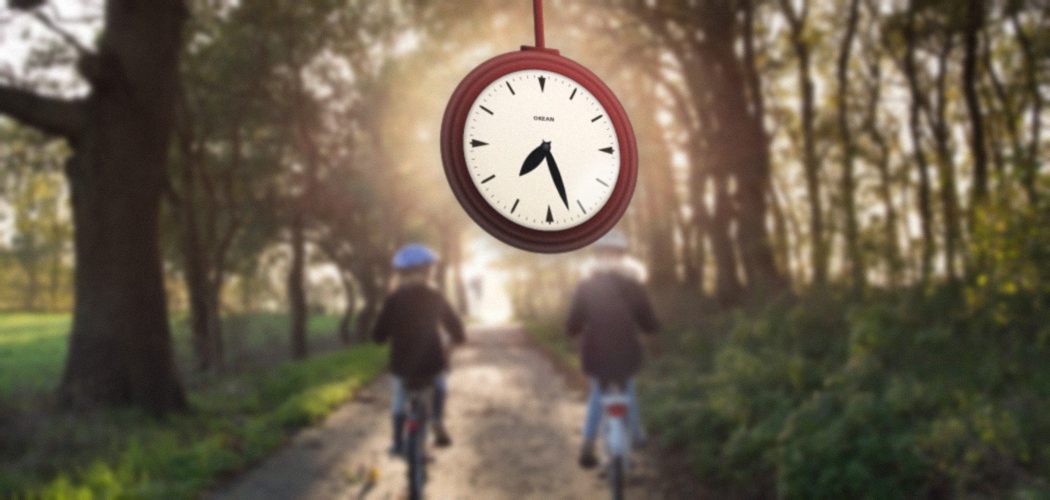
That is 7,27
